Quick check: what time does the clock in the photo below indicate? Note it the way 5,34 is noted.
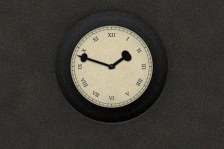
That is 1,48
